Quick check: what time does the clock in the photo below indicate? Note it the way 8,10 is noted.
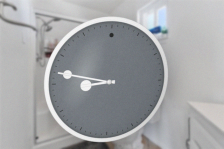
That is 8,47
